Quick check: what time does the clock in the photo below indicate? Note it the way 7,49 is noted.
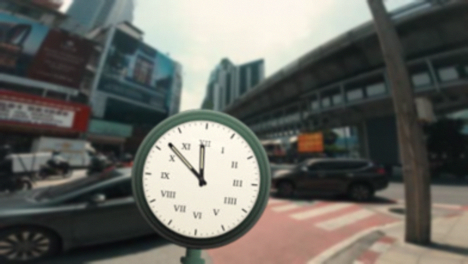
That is 11,52
